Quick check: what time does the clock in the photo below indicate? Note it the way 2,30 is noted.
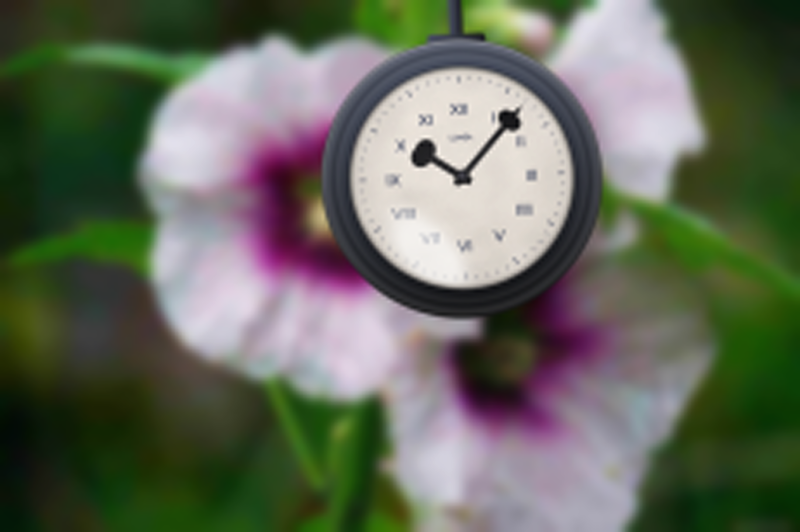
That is 10,07
